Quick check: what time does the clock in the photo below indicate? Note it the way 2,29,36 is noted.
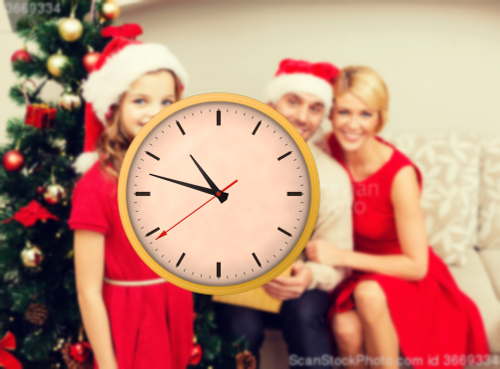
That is 10,47,39
